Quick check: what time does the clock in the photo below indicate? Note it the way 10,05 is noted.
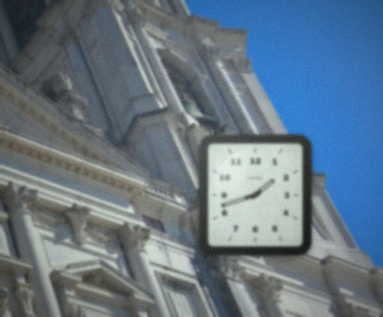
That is 1,42
